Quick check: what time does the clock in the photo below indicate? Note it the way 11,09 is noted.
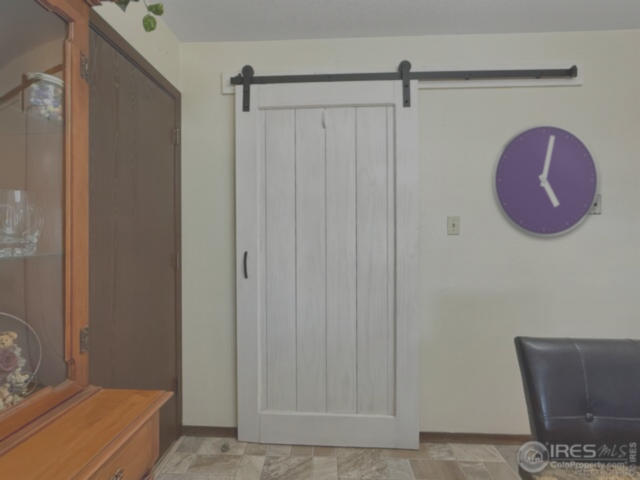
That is 5,02
